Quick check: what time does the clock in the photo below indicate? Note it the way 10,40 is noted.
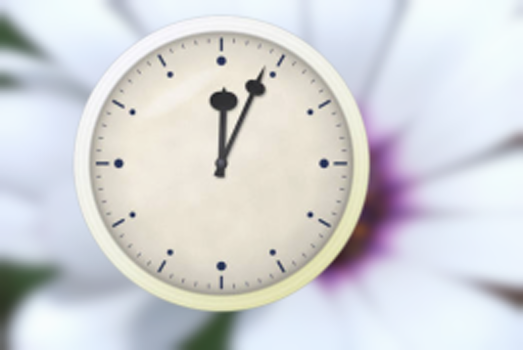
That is 12,04
